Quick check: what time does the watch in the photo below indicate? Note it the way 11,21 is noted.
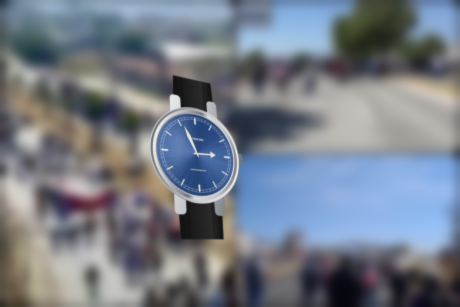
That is 2,56
